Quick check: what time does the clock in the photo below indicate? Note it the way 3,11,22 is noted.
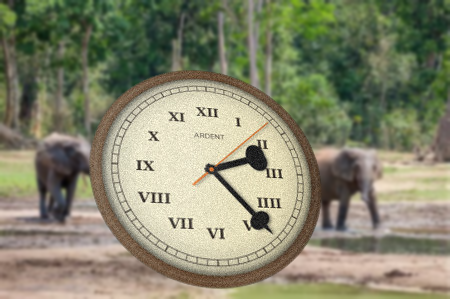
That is 2,23,08
